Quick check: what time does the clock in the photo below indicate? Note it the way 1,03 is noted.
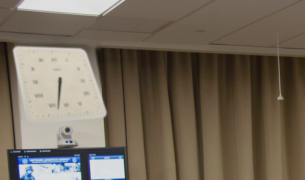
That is 6,33
